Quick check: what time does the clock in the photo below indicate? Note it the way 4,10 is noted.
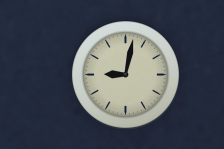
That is 9,02
